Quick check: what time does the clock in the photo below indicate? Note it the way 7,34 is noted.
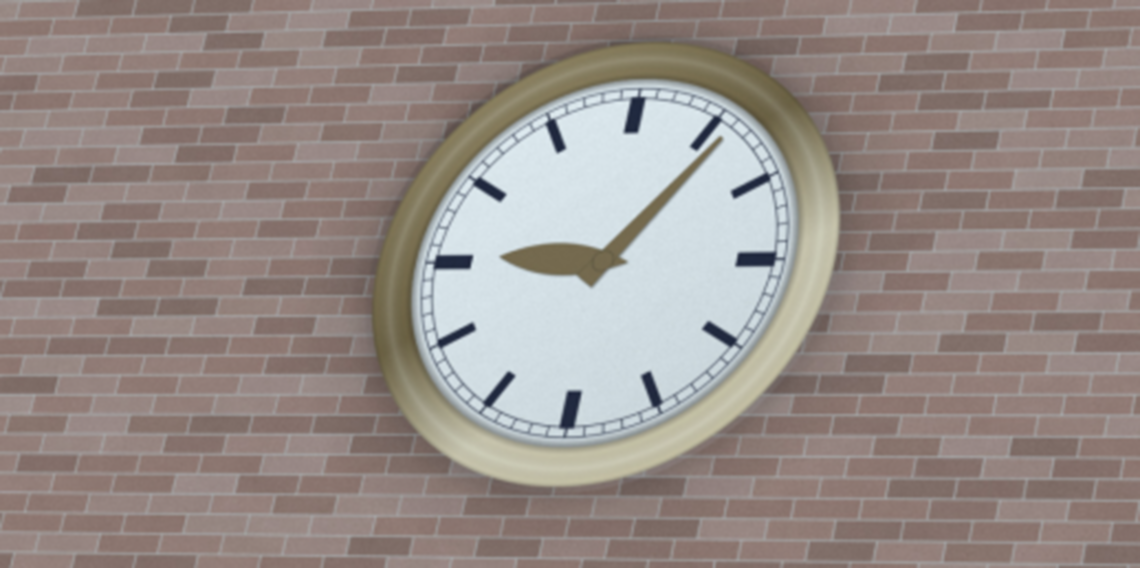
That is 9,06
